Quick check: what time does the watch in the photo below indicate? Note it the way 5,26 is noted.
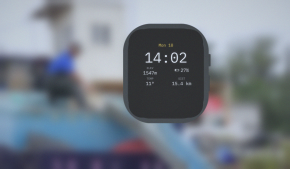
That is 14,02
